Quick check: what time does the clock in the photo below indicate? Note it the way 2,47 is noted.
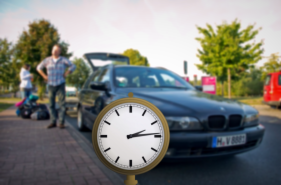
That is 2,14
